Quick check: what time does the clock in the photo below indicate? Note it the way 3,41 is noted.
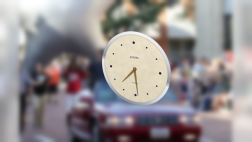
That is 7,29
